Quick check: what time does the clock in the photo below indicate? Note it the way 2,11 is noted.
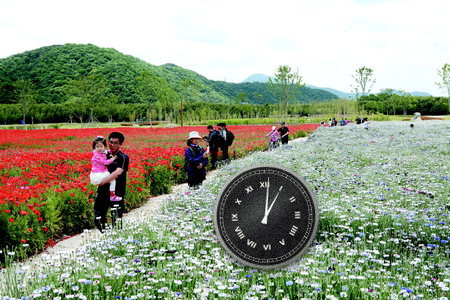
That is 1,01
